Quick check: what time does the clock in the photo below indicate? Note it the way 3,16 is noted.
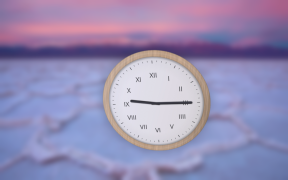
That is 9,15
